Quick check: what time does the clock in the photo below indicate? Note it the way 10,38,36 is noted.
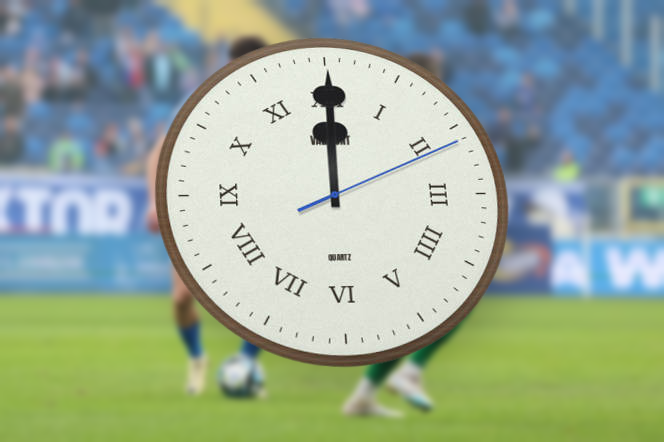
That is 12,00,11
